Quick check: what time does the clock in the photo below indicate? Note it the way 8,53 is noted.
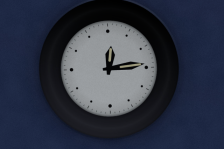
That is 12,14
